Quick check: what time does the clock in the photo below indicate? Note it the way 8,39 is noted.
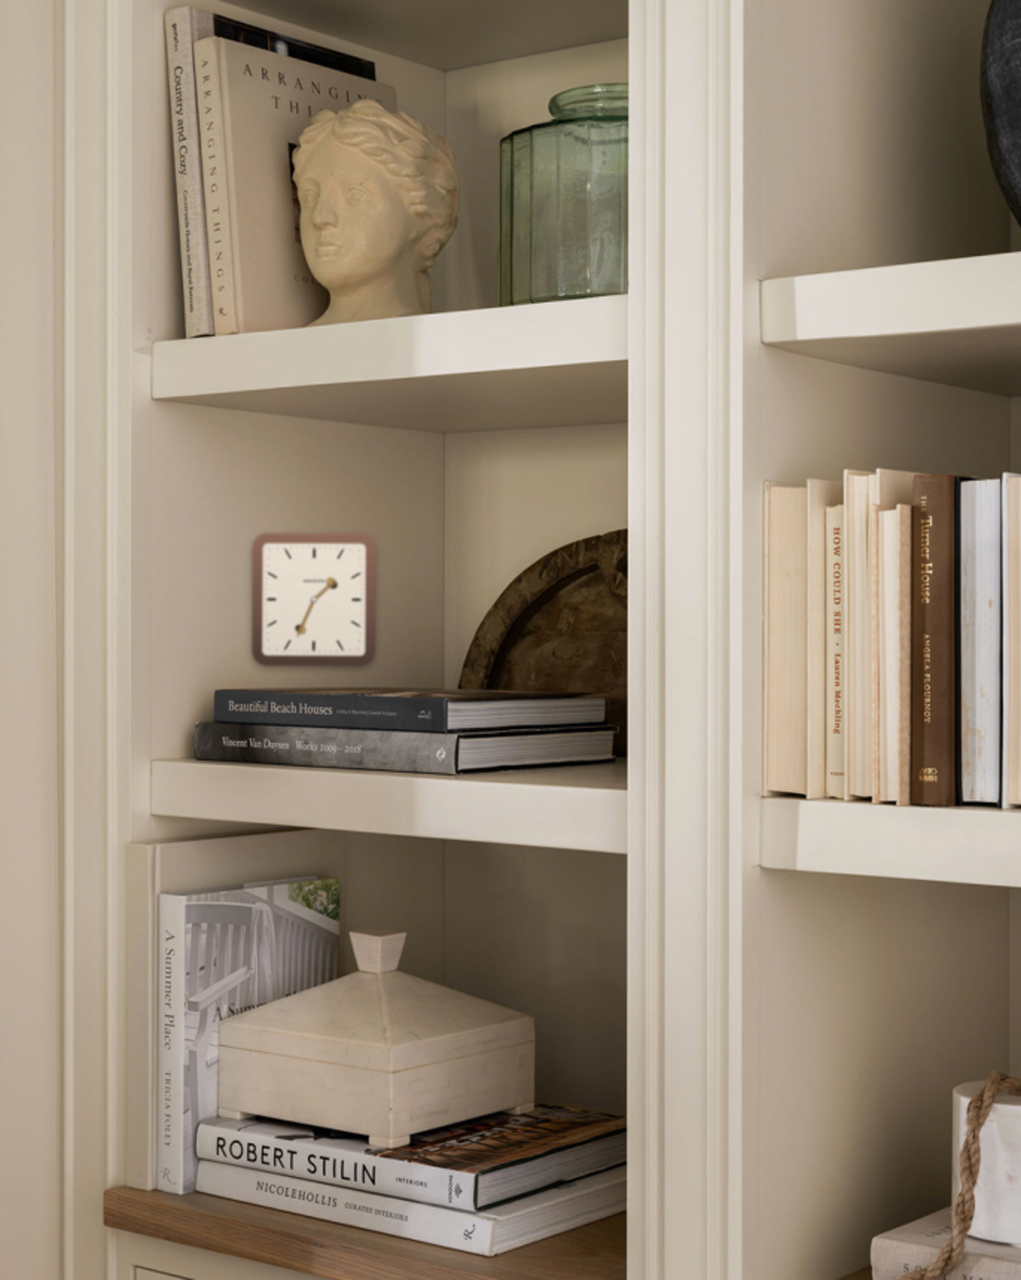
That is 1,34
